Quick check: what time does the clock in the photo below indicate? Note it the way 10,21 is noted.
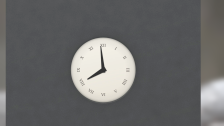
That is 7,59
